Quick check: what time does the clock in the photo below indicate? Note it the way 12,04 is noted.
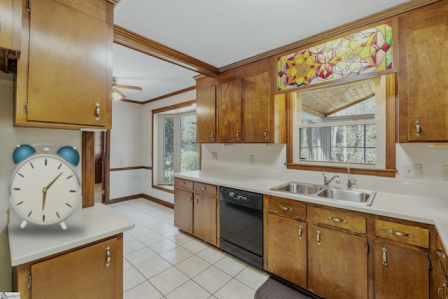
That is 6,07
